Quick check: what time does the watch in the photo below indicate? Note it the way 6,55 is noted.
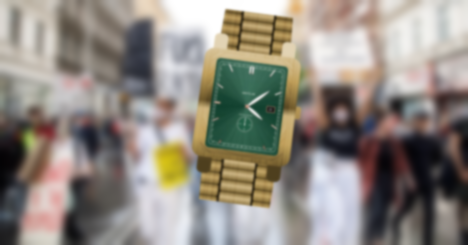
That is 4,08
